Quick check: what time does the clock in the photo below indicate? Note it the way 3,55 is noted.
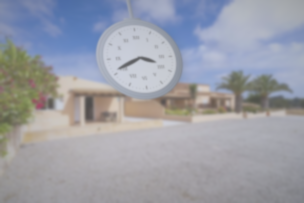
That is 3,41
